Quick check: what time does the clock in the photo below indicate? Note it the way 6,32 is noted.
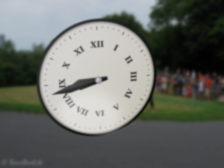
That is 8,43
